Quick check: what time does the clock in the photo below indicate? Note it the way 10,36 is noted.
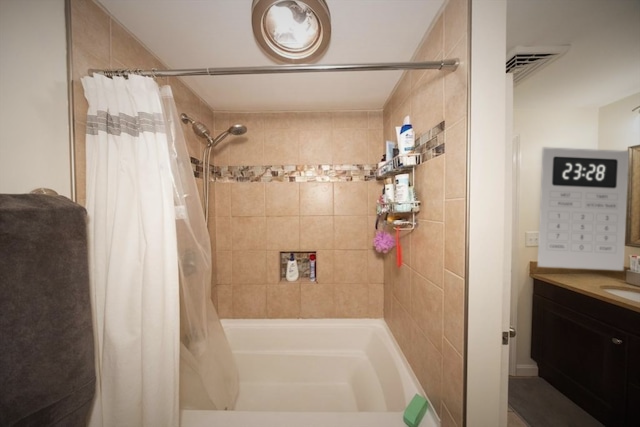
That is 23,28
